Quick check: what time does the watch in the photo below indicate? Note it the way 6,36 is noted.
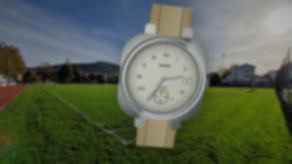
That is 2,35
